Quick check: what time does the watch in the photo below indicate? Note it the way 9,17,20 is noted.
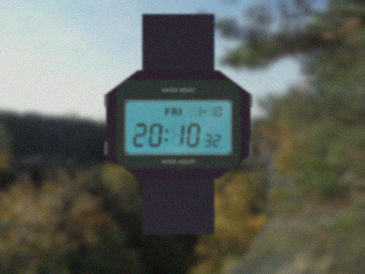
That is 20,10,32
